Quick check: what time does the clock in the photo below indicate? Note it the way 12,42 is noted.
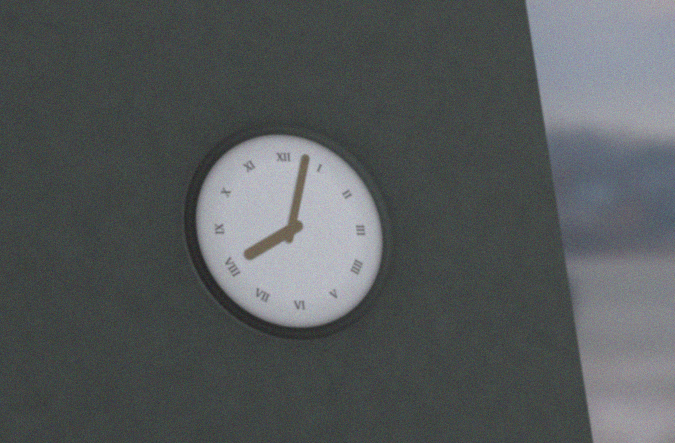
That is 8,03
